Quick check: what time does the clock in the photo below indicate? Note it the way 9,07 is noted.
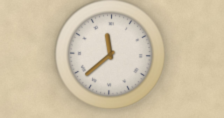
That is 11,38
